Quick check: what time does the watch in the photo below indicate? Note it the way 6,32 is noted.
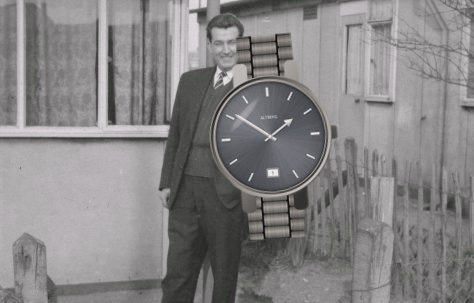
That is 1,51
